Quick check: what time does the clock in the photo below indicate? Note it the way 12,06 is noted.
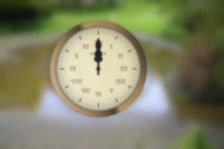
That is 12,00
